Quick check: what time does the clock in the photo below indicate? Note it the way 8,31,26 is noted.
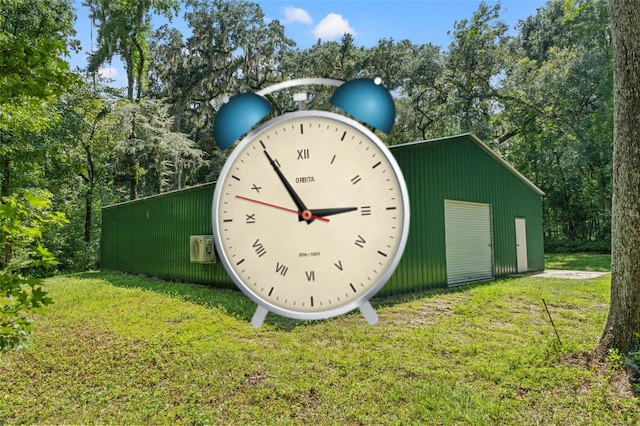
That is 2,54,48
